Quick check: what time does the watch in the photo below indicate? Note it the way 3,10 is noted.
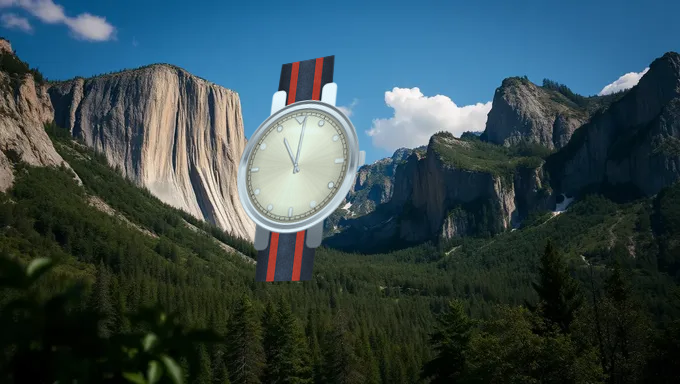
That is 11,01
